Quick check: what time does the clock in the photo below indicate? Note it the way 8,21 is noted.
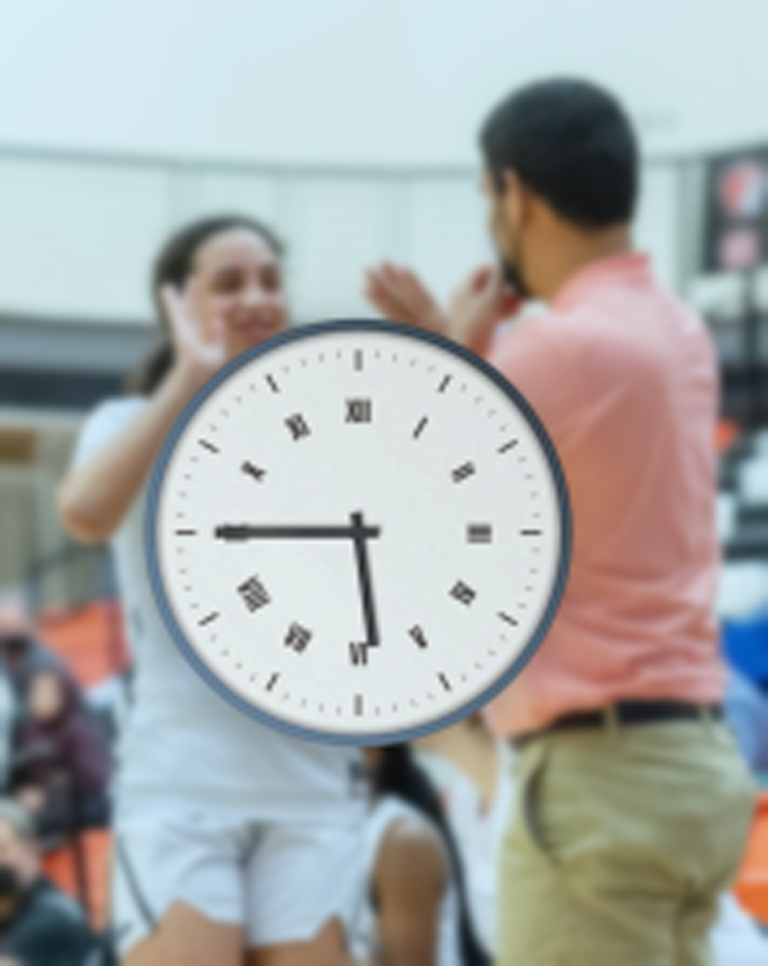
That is 5,45
